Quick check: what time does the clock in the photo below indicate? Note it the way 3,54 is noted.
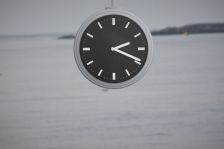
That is 2,19
